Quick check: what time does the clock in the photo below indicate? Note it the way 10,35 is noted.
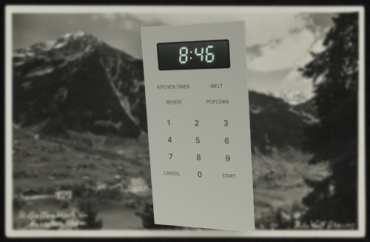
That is 8,46
